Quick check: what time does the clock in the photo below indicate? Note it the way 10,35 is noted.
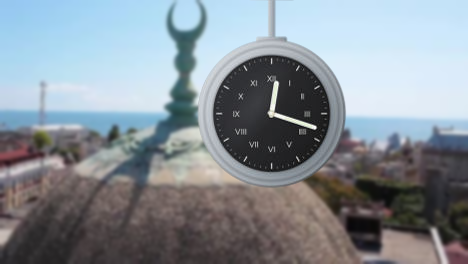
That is 12,18
